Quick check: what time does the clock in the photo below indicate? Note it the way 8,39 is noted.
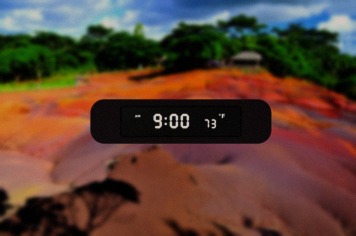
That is 9,00
